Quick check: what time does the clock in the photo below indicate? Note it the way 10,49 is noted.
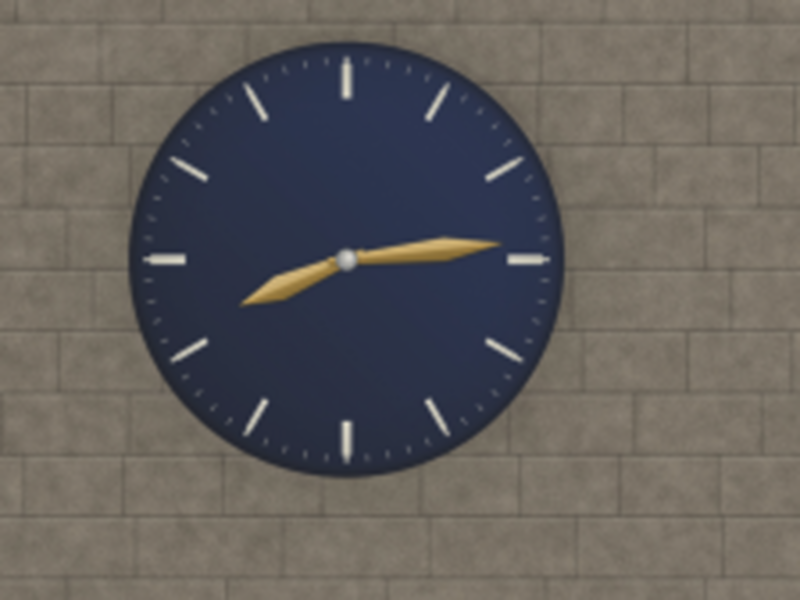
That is 8,14
